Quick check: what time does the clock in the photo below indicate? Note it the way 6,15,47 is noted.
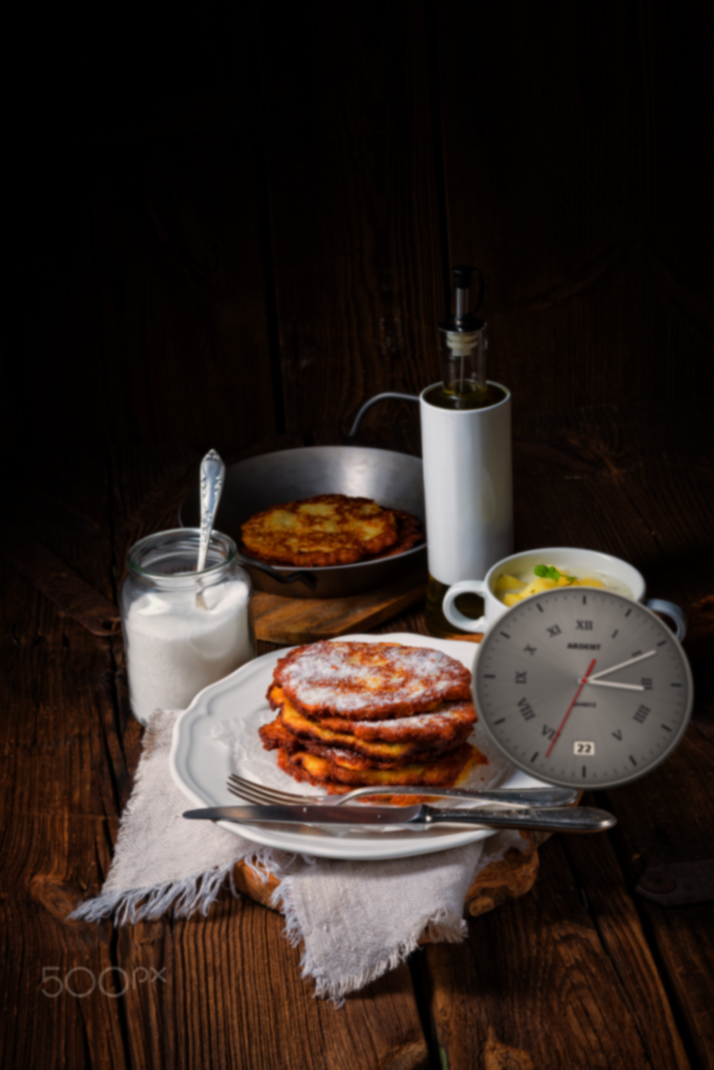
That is 3,10,34
